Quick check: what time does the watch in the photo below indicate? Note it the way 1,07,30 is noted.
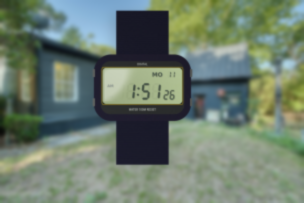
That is 1,51,26
